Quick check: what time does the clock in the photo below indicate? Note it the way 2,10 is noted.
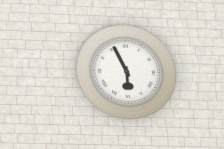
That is 5,56
